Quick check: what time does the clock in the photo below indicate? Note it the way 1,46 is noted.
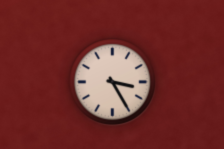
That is 3,25
